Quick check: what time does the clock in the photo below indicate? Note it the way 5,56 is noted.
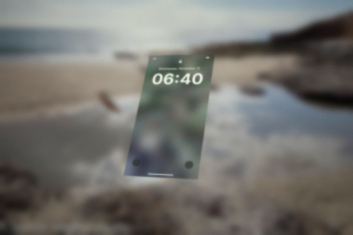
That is 6,40
